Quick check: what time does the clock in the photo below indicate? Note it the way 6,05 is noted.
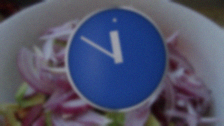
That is 11,51
